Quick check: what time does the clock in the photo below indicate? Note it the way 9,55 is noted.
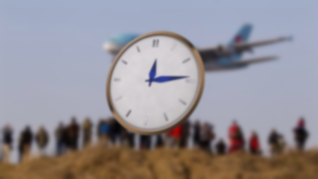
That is 12,14
